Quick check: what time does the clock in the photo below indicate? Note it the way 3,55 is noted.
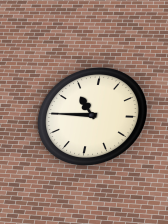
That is 10,45
